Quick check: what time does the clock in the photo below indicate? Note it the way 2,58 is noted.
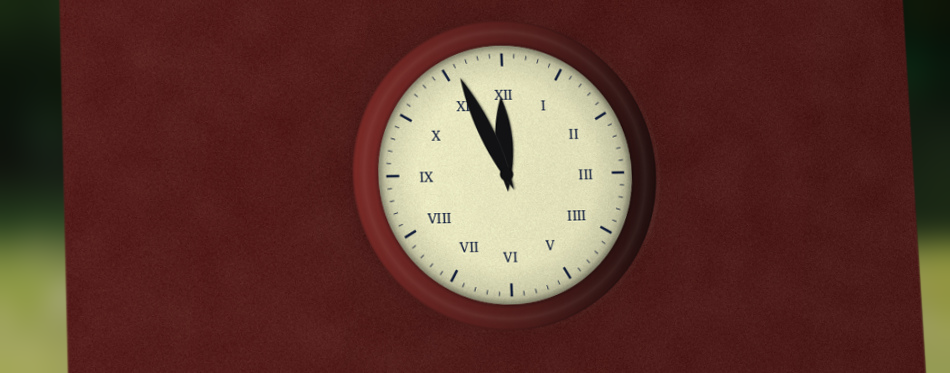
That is 11,56
